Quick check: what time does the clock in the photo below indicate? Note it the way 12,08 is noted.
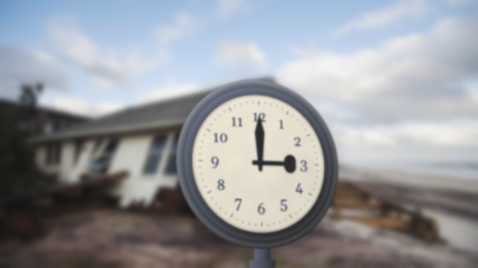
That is 3,00
